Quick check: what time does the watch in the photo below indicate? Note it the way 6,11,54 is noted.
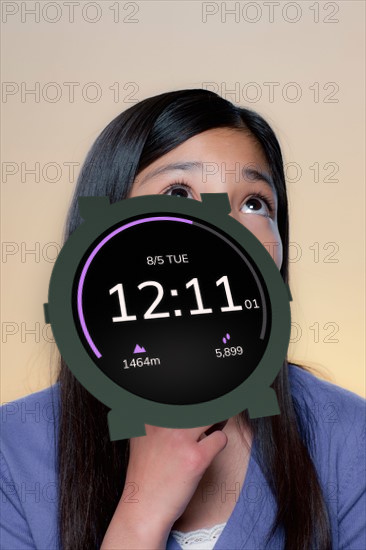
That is 12,11,01
